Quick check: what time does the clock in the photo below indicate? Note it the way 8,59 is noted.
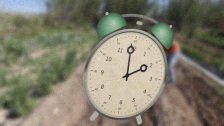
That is 1,59
